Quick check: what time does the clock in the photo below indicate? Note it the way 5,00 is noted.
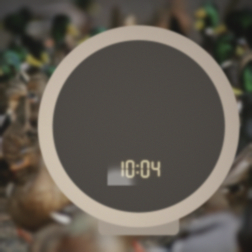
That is 10,04
